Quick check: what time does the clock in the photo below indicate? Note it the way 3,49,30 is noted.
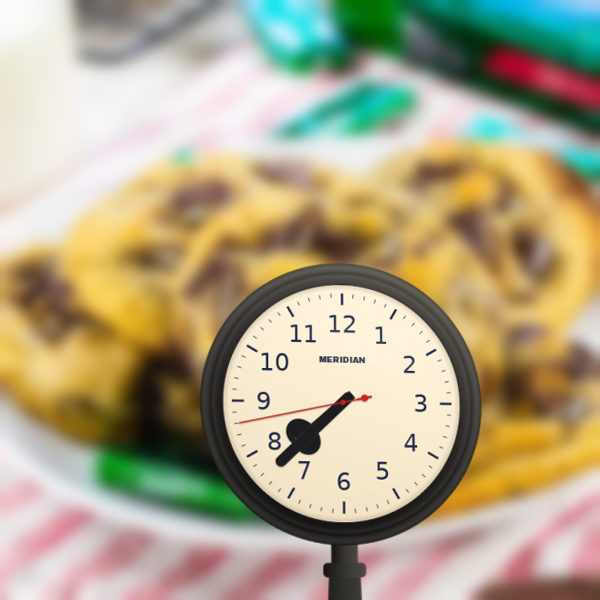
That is 7,37,43
